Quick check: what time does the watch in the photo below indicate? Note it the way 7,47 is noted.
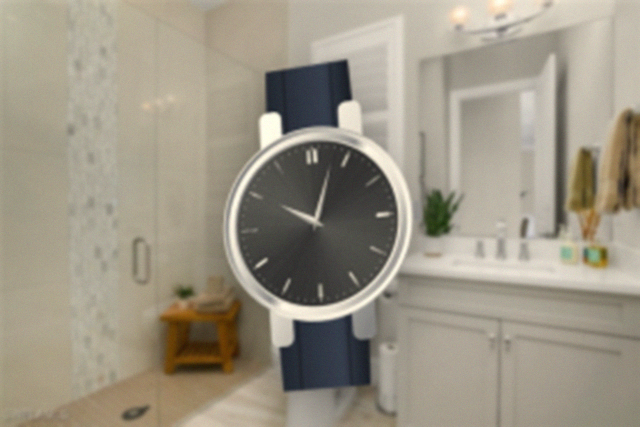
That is 10,03
